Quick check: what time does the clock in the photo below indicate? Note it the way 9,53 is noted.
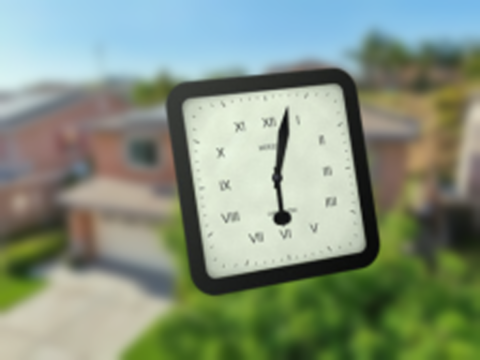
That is 6,03
